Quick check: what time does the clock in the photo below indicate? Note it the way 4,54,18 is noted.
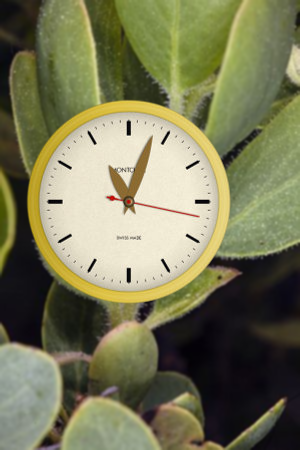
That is 11,03,17
